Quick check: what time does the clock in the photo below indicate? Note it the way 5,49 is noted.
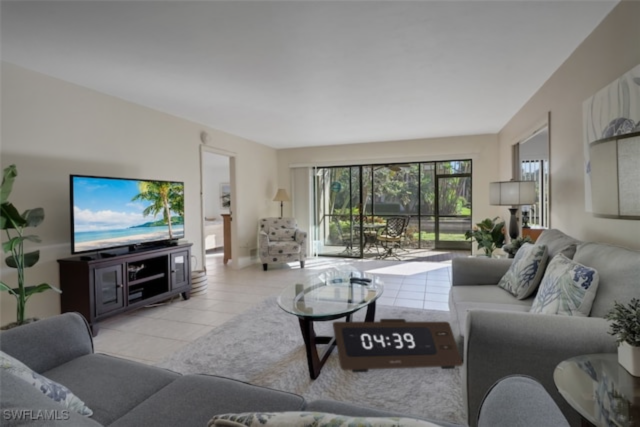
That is 4,39
